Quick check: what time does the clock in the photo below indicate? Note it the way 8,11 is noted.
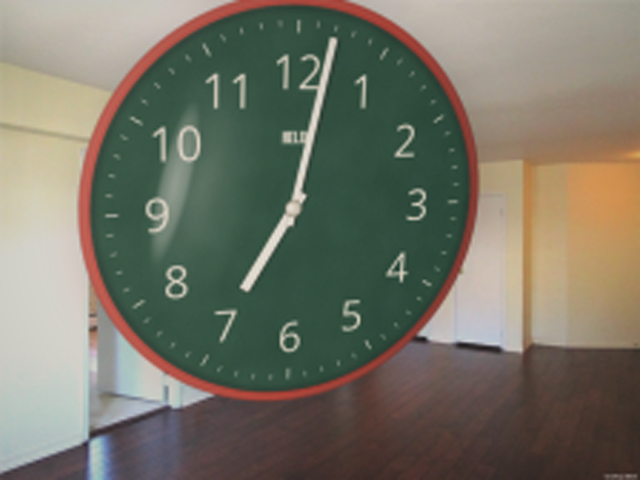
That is 7,02
